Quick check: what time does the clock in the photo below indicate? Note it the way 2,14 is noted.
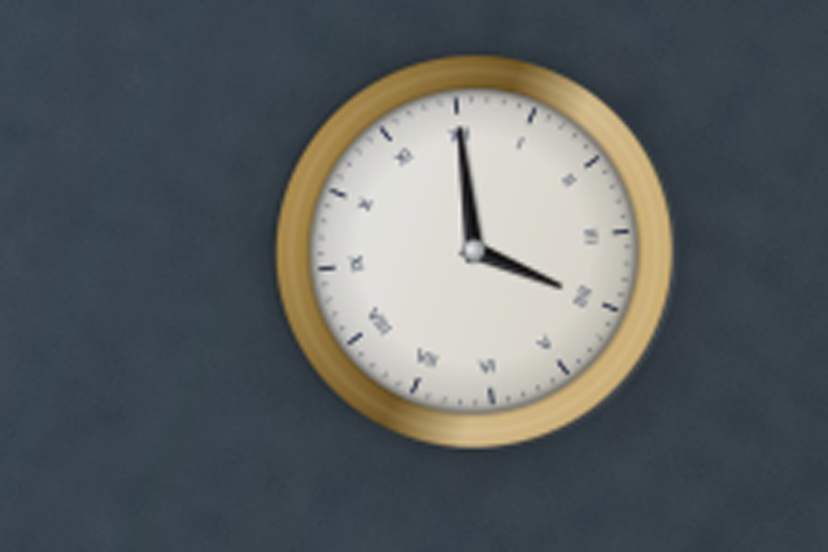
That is 4,00
